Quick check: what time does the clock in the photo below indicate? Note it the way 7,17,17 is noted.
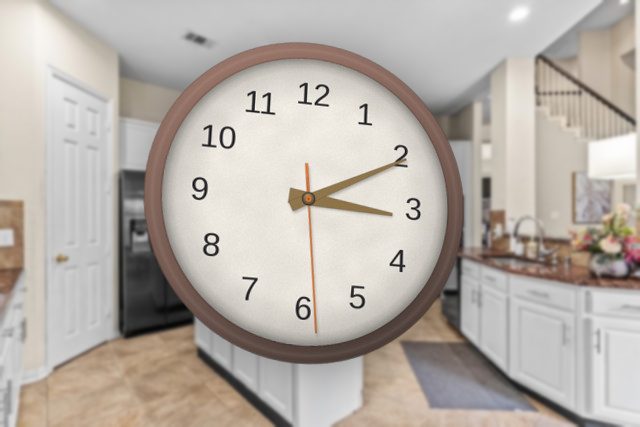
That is 3,10,29
